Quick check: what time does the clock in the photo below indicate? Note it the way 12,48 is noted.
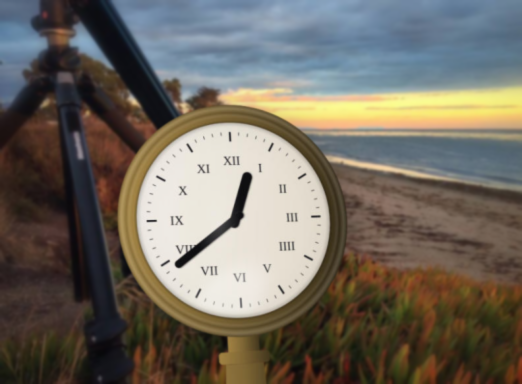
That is 12,39
